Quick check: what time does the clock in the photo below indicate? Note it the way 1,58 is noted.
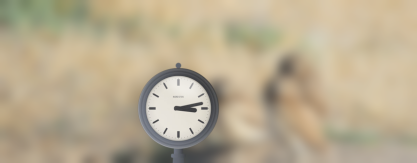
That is 3,13
